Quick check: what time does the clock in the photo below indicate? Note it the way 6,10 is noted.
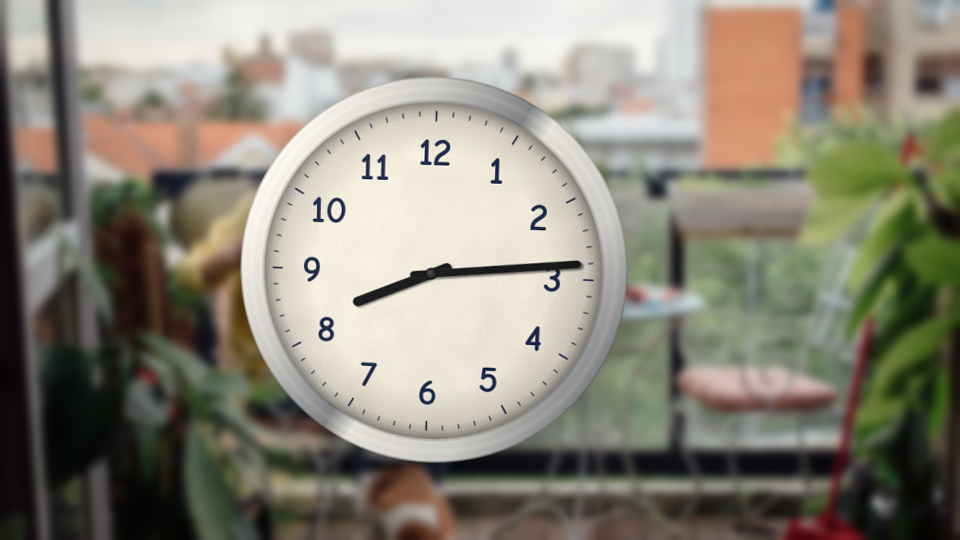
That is 8,14
